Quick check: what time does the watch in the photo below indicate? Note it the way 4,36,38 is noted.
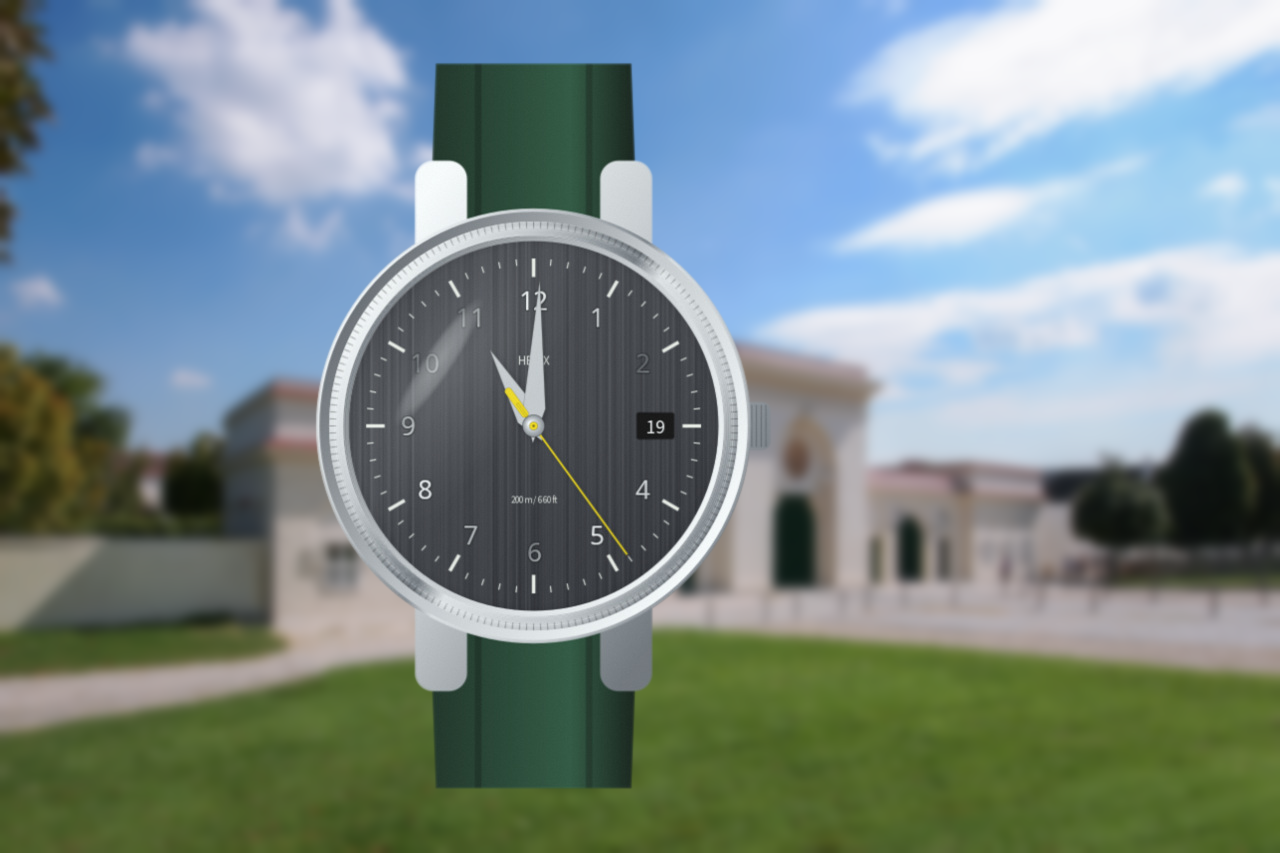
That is 11,00,24
